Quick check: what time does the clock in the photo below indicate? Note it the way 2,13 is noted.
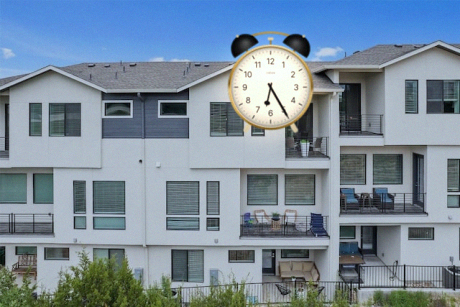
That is 6,25
